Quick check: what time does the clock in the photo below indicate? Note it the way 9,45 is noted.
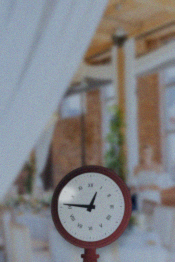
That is 12,46
